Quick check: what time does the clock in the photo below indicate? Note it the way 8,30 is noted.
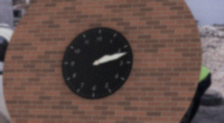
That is 2,12
